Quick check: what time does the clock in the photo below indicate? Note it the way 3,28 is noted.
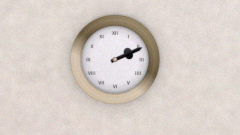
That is 2,11
